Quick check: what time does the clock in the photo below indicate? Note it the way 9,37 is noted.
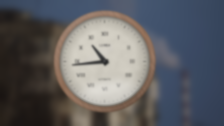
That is 10,44
